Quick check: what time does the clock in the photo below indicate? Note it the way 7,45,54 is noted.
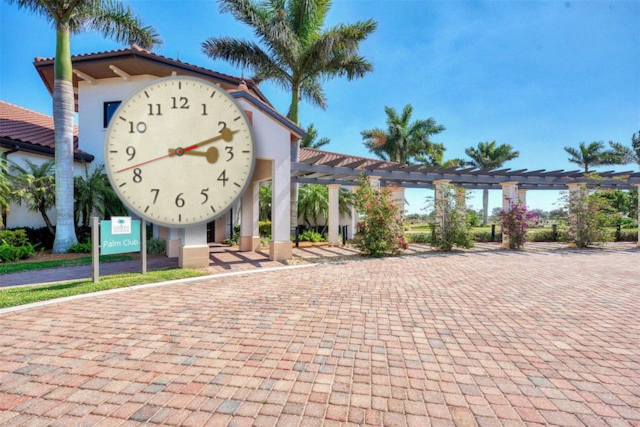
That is 3,11,42
